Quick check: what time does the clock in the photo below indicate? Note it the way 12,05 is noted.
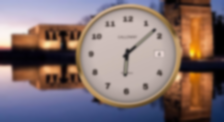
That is 6,08
